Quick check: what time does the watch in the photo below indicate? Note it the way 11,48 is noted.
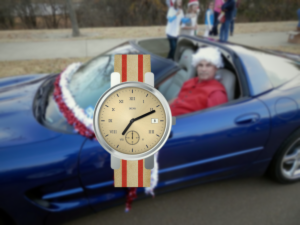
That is 7,11
